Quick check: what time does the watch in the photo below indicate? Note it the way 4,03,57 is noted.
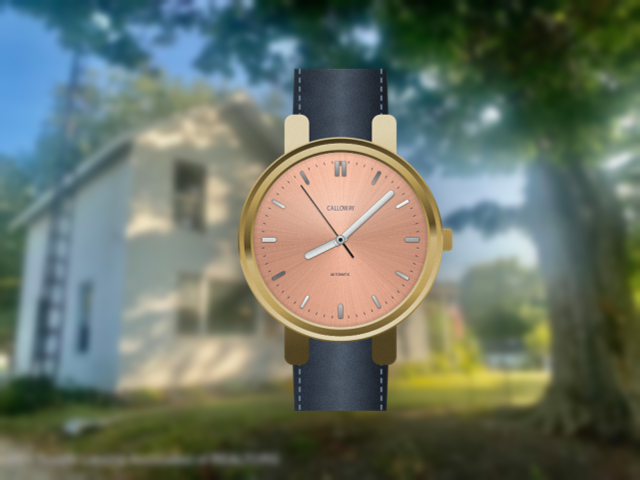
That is 8,07,54
